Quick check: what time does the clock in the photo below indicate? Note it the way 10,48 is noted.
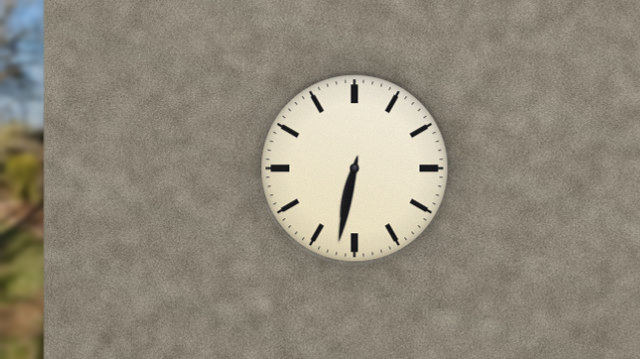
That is 6,32
